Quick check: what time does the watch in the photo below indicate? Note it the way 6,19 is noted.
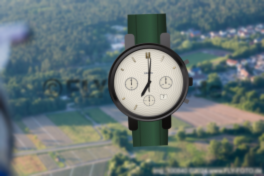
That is 7,01
